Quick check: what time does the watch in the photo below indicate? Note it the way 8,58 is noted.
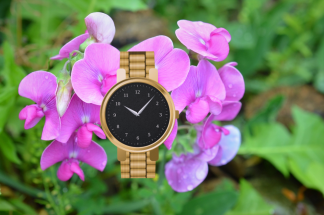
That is 10,07
